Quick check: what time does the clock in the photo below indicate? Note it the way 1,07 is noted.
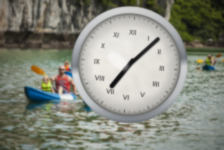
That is 7,07
